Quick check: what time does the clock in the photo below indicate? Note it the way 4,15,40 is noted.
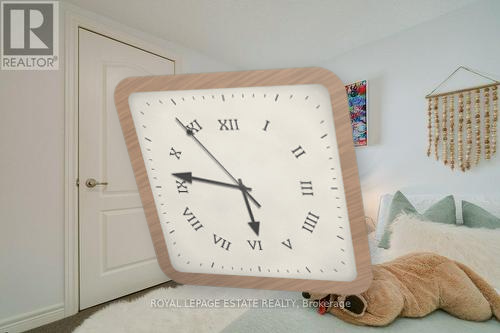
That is 5,46,54
